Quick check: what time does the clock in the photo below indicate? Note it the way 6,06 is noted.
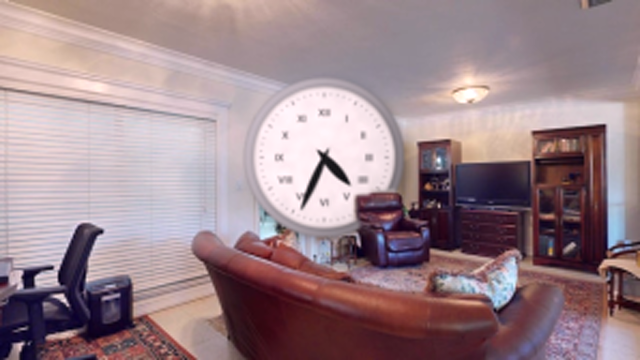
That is 4,34
